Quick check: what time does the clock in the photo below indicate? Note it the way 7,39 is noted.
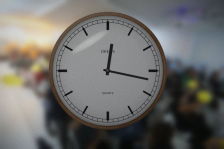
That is 12,17
